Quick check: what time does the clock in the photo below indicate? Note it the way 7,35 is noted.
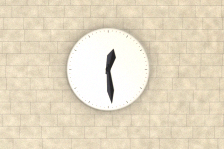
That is 12,29
